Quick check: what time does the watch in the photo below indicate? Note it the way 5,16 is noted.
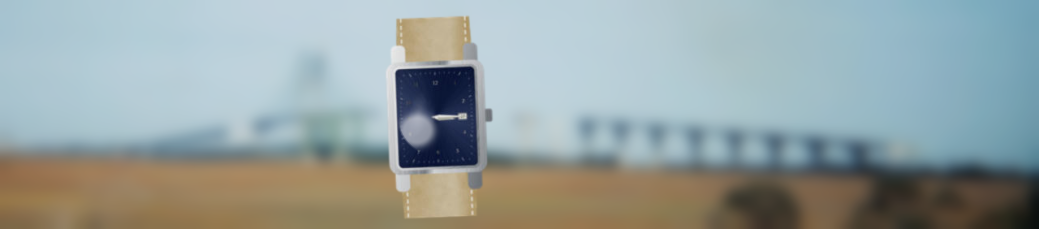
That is 3,15
